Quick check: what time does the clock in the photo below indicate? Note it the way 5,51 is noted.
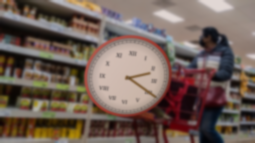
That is 2,20
